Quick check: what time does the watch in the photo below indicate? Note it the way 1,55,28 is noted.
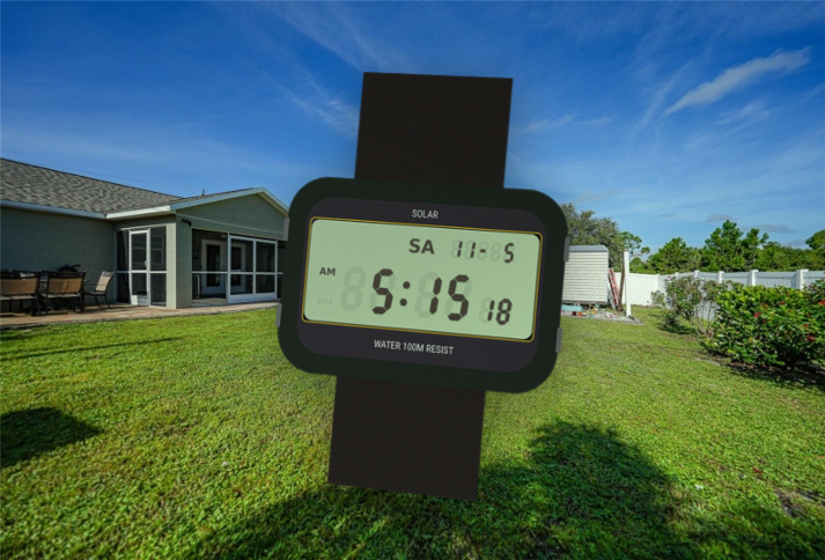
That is 5,15,18
